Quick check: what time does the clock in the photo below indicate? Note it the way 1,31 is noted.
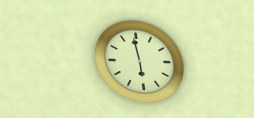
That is 5,59
